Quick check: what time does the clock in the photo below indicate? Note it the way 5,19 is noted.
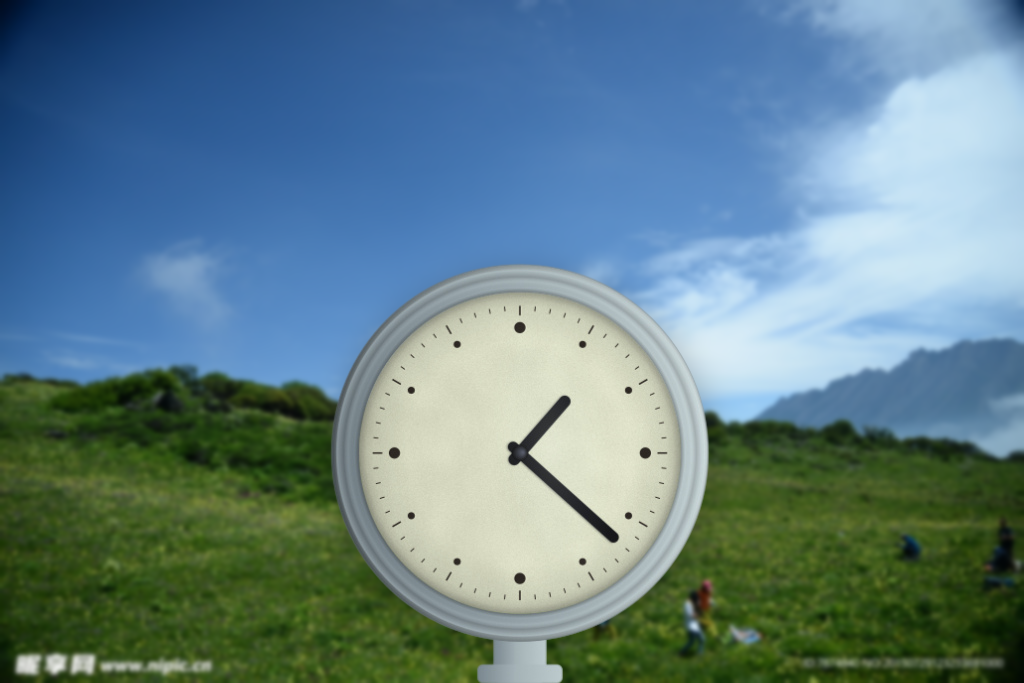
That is 1,22
